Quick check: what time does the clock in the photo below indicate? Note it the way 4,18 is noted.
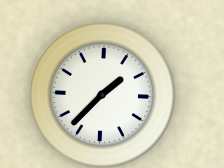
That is 1,37
